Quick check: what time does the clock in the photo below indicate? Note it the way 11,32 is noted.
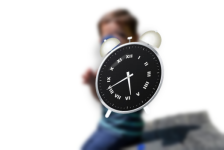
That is 5,41
